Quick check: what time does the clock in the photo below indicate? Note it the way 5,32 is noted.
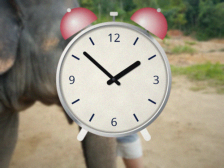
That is 1,52
